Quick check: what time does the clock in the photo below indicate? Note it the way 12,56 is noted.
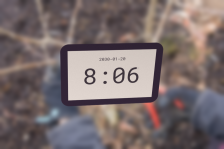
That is 8,06
